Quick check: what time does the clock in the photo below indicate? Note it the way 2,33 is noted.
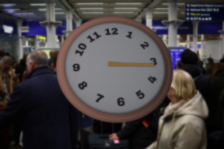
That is 3,16
